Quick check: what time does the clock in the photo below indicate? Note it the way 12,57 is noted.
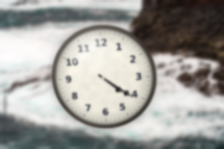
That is 4,21
